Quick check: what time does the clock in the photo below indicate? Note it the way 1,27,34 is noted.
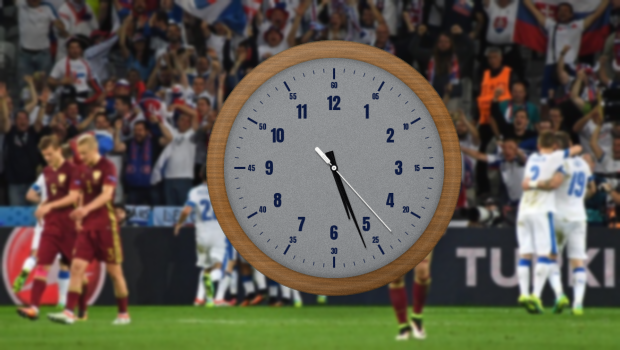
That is 5,26,23
